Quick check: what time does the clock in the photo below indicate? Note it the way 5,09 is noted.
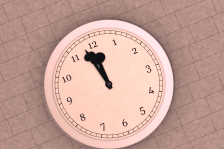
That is 11,58
